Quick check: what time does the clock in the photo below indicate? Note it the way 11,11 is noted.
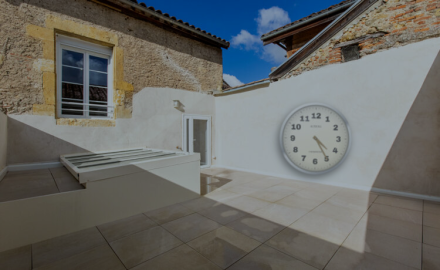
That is 4,25
